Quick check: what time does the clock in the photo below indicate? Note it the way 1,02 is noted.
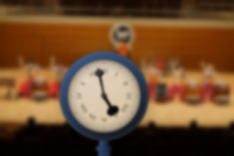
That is 4,58
